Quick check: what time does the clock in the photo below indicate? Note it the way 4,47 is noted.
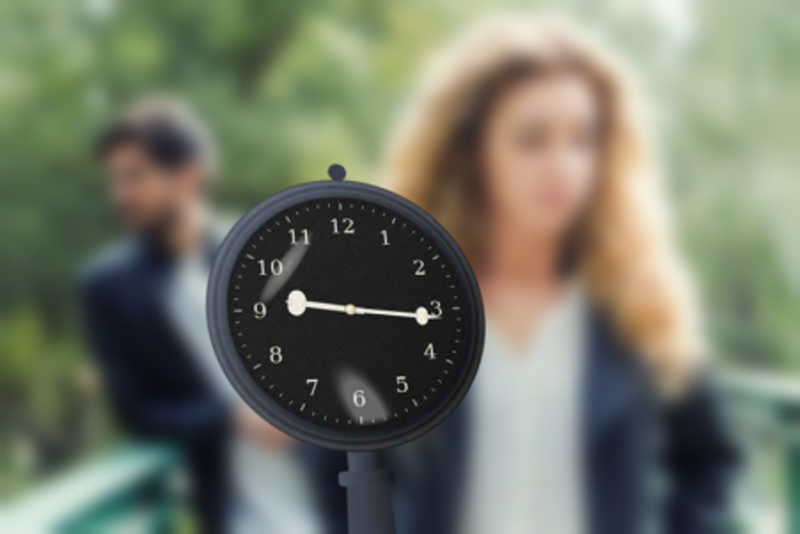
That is 9,16
